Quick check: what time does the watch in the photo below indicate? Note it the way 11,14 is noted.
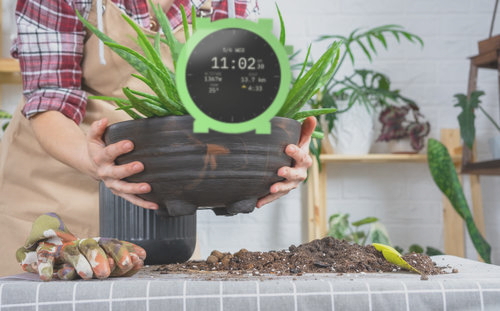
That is 11,02
